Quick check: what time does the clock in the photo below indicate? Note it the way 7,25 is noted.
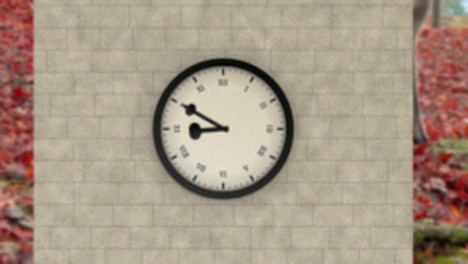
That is 8,50
